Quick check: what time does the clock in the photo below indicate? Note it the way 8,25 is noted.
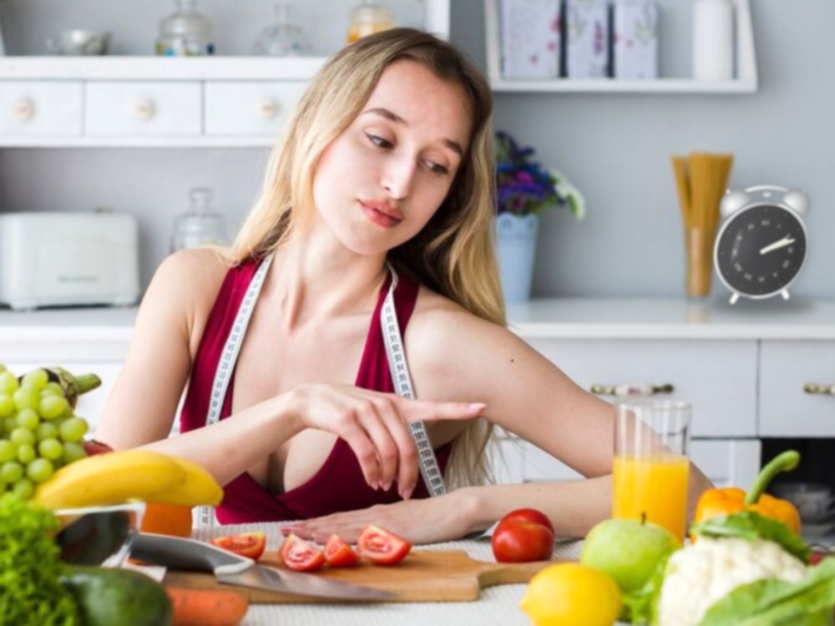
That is 2,12
